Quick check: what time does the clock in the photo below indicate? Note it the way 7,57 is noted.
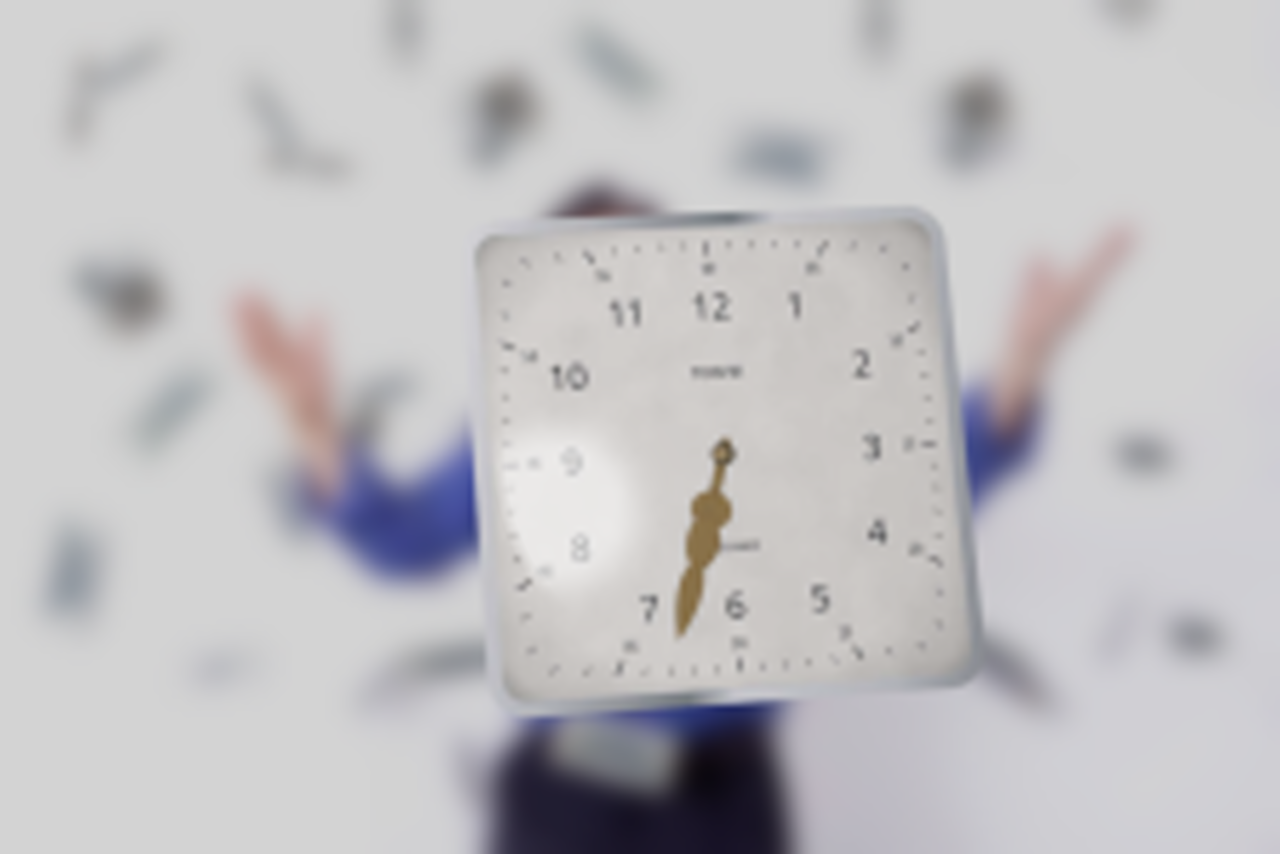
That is 6,33
